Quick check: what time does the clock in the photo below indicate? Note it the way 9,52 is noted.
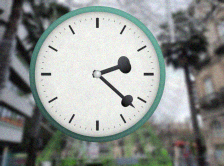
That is 2,22
